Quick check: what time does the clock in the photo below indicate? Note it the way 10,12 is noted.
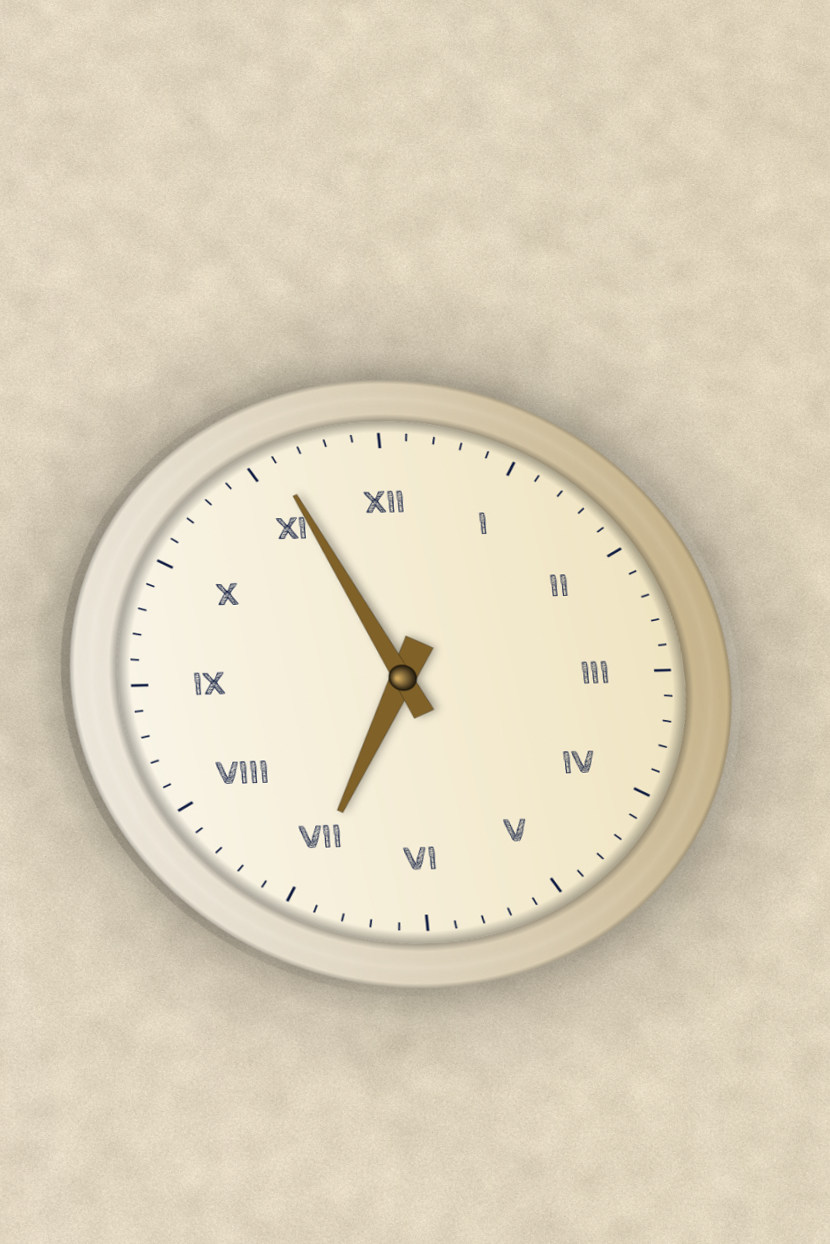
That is 6,56
